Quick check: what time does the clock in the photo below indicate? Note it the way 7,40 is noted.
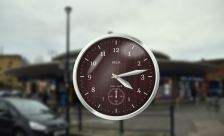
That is 4,13
